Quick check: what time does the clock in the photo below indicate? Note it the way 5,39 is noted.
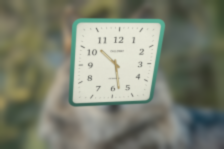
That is 10,28
